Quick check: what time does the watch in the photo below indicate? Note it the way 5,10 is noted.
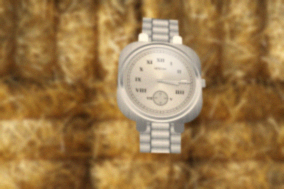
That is 3,15
